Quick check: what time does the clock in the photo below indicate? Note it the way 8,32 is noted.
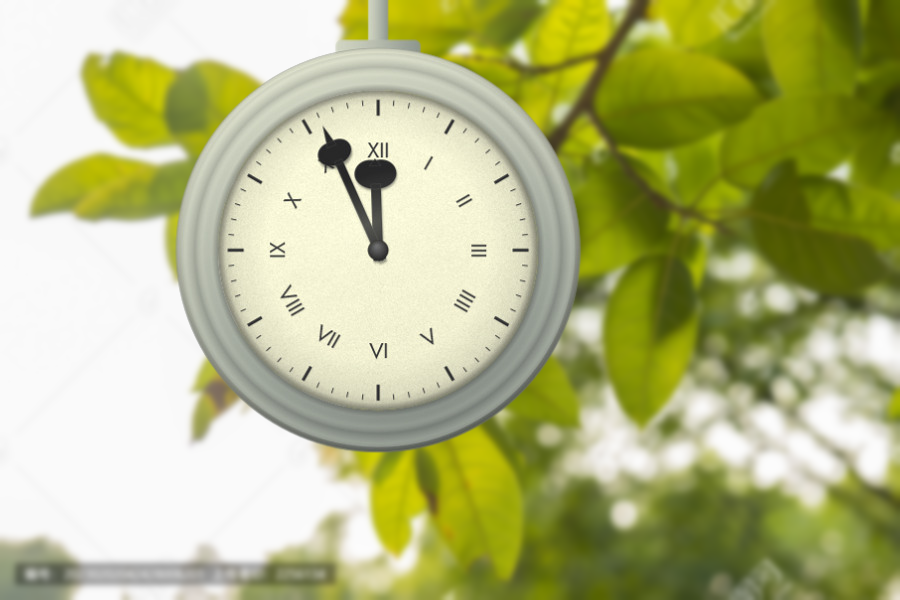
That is 11,56
